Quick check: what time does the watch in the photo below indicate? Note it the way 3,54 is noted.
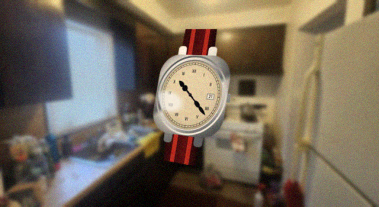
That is 10,22
